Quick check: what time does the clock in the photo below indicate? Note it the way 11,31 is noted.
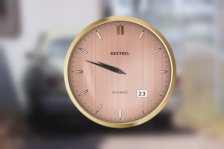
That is 9,48
